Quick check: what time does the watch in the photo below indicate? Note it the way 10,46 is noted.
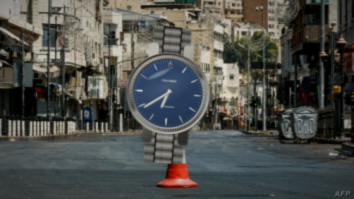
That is 6,39
